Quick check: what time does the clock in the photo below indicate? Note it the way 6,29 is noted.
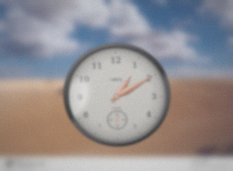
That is 1,10
